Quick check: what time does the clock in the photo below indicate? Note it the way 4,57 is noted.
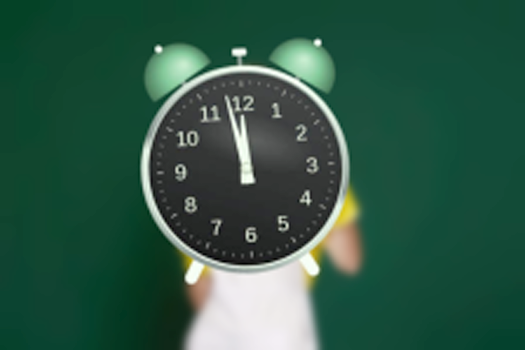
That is 11,58
